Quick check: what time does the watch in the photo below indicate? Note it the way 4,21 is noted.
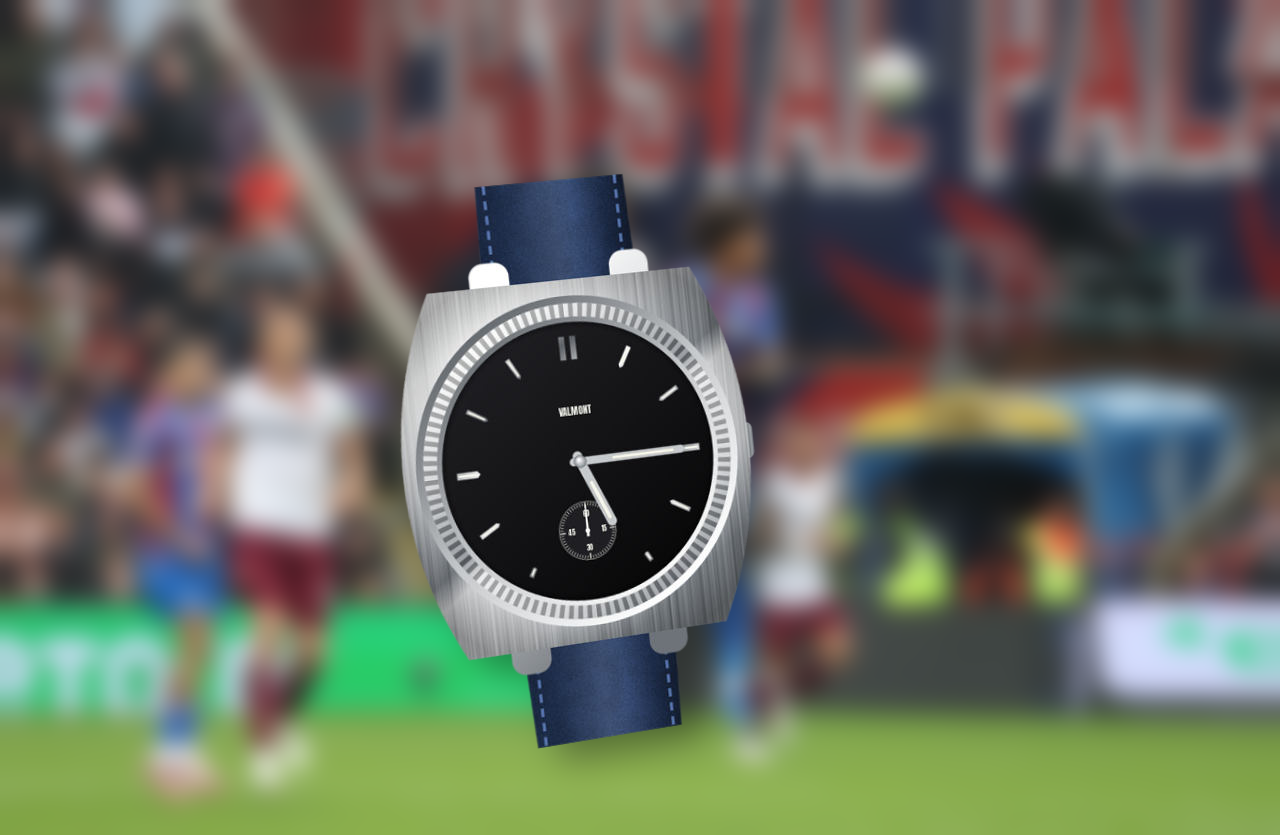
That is 5,15
